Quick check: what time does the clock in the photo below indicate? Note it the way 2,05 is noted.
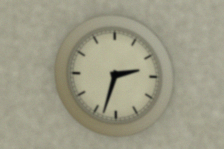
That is 2,33
